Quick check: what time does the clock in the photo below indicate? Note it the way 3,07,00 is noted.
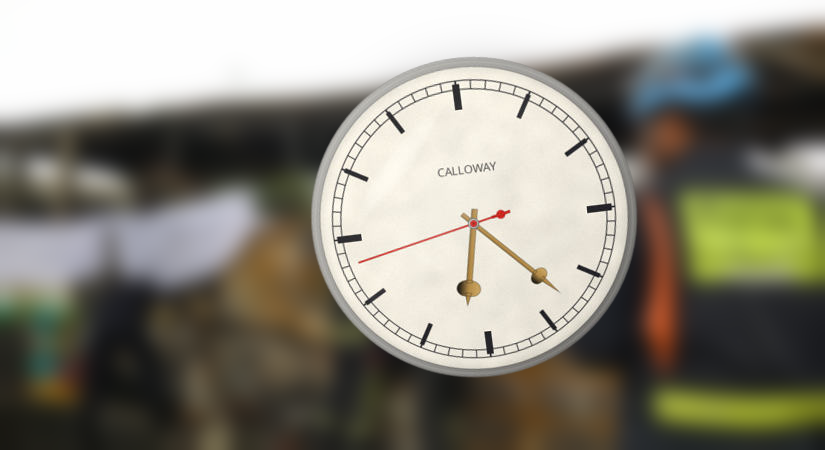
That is 6,22,43
